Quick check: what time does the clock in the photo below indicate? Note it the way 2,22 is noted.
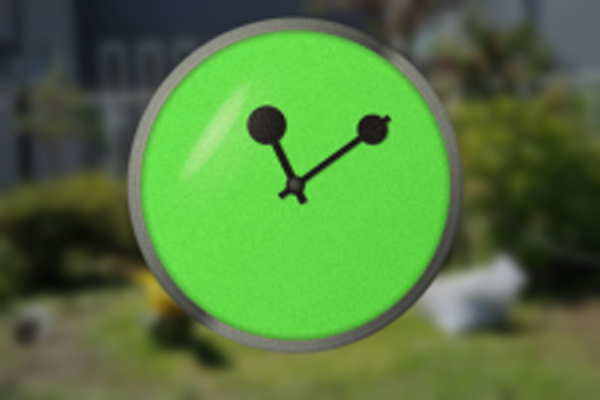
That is 11,09
